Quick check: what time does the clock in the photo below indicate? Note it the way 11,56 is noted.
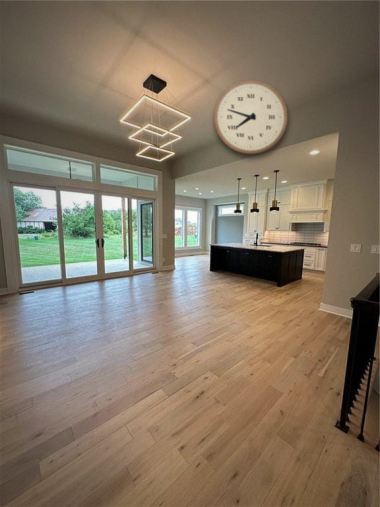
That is 7,48
